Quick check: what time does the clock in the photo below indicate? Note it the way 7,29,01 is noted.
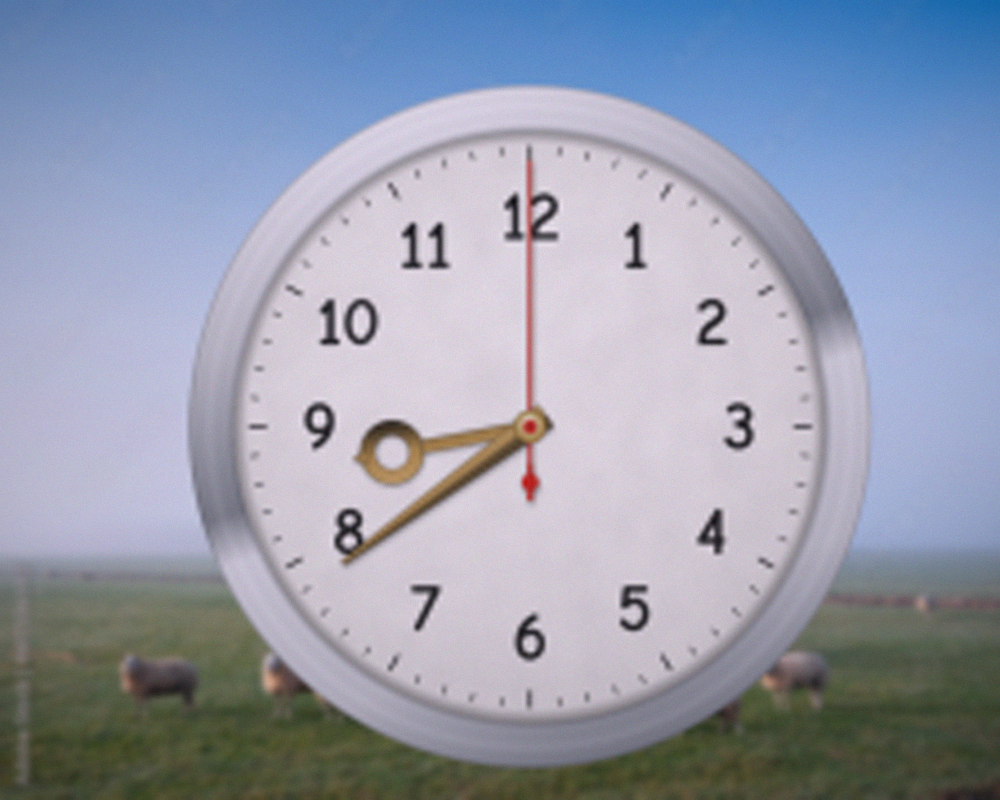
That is 8,39,00
